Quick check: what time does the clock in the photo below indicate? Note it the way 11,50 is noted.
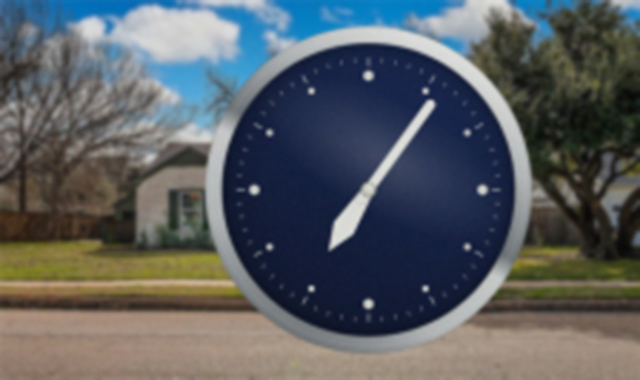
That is 7,06
